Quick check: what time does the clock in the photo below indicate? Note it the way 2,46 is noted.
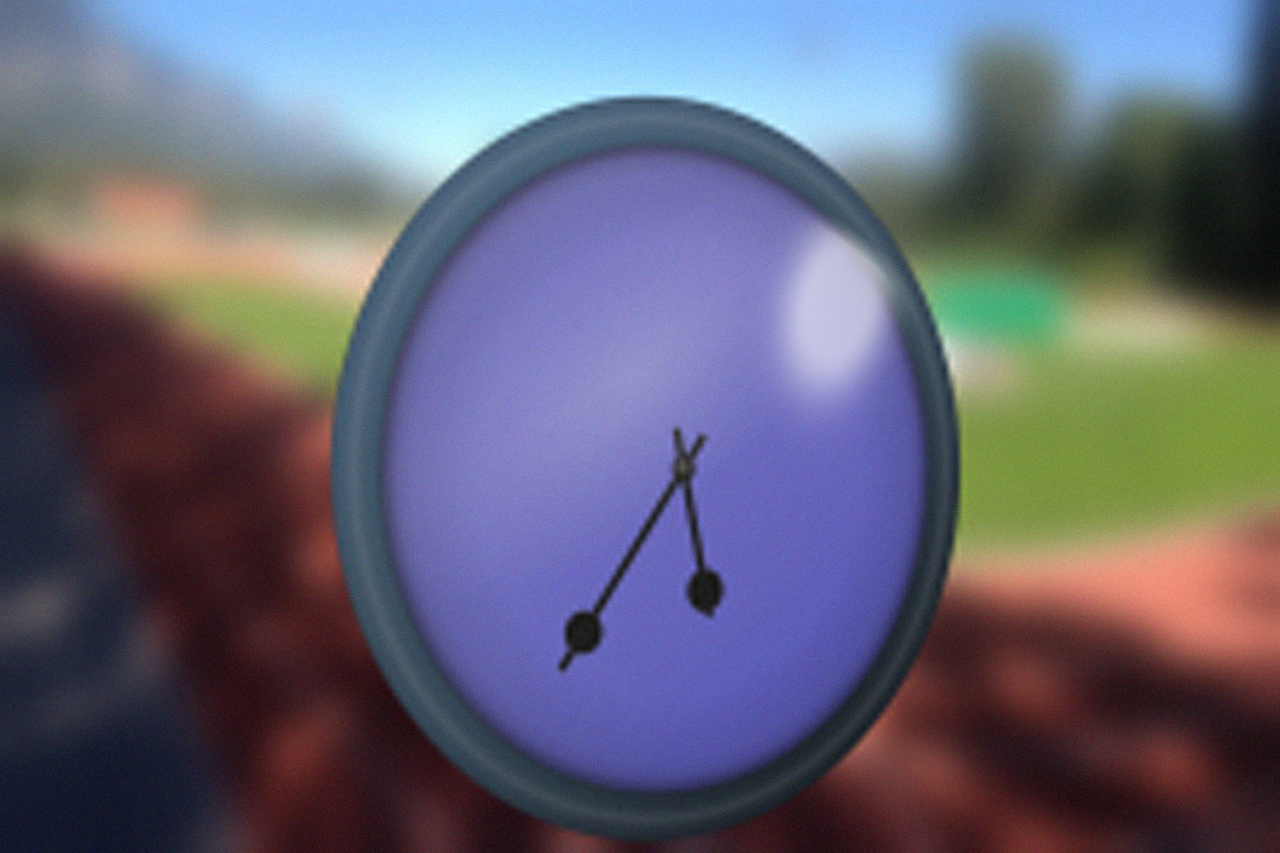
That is 5,36
